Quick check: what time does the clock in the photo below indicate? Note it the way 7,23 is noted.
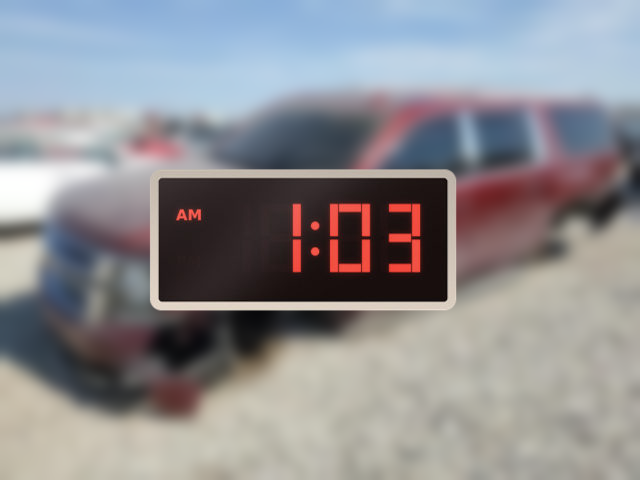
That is 1,03
